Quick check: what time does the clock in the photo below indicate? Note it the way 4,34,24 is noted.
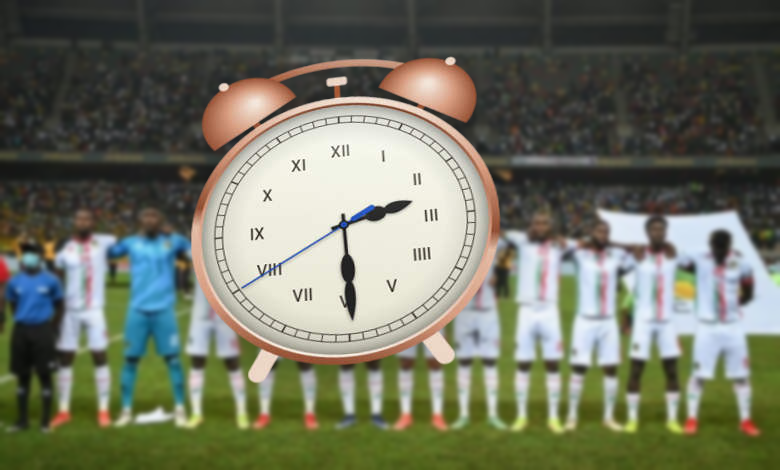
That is 2,29,40
